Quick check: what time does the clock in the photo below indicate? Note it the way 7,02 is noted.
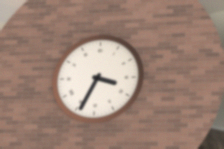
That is 3,34
